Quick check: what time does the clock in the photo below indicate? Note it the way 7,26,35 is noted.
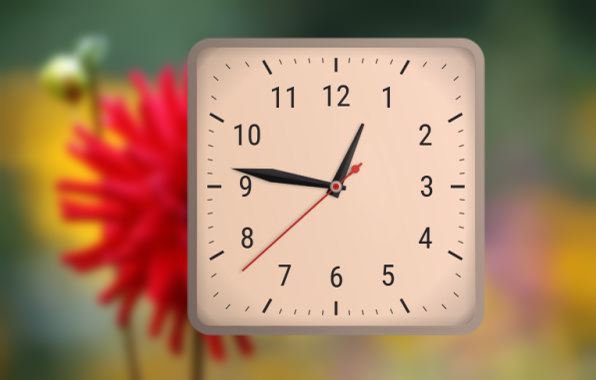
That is 12,46,38
